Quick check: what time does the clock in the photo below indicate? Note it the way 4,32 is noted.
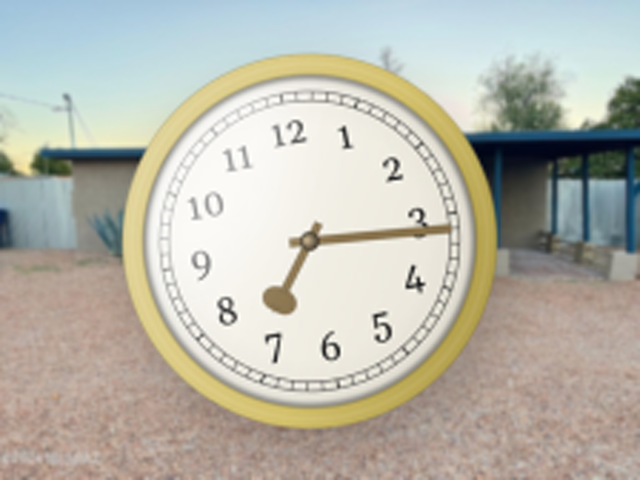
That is 7,16
